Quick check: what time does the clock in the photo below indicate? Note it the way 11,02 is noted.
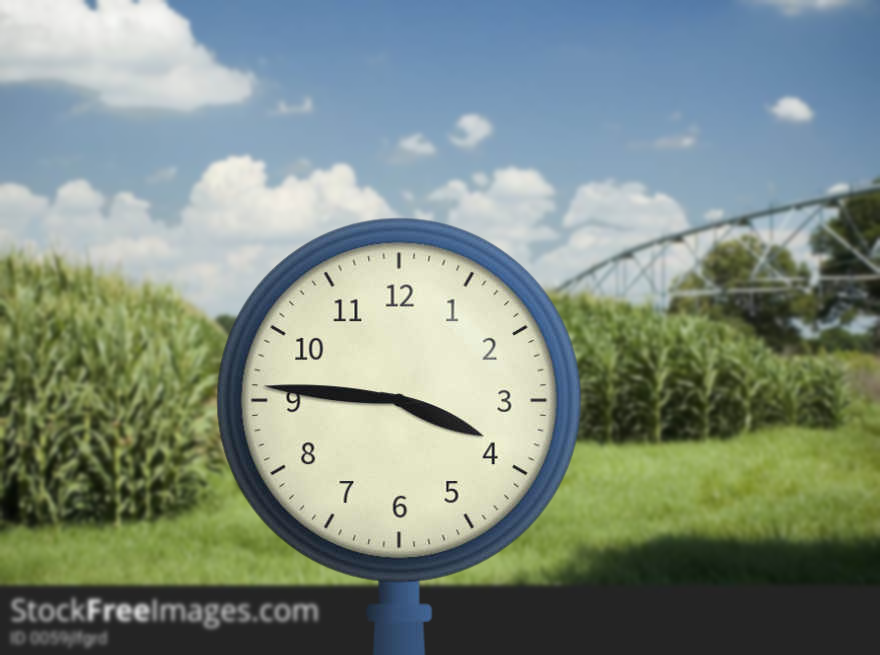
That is 3,46
